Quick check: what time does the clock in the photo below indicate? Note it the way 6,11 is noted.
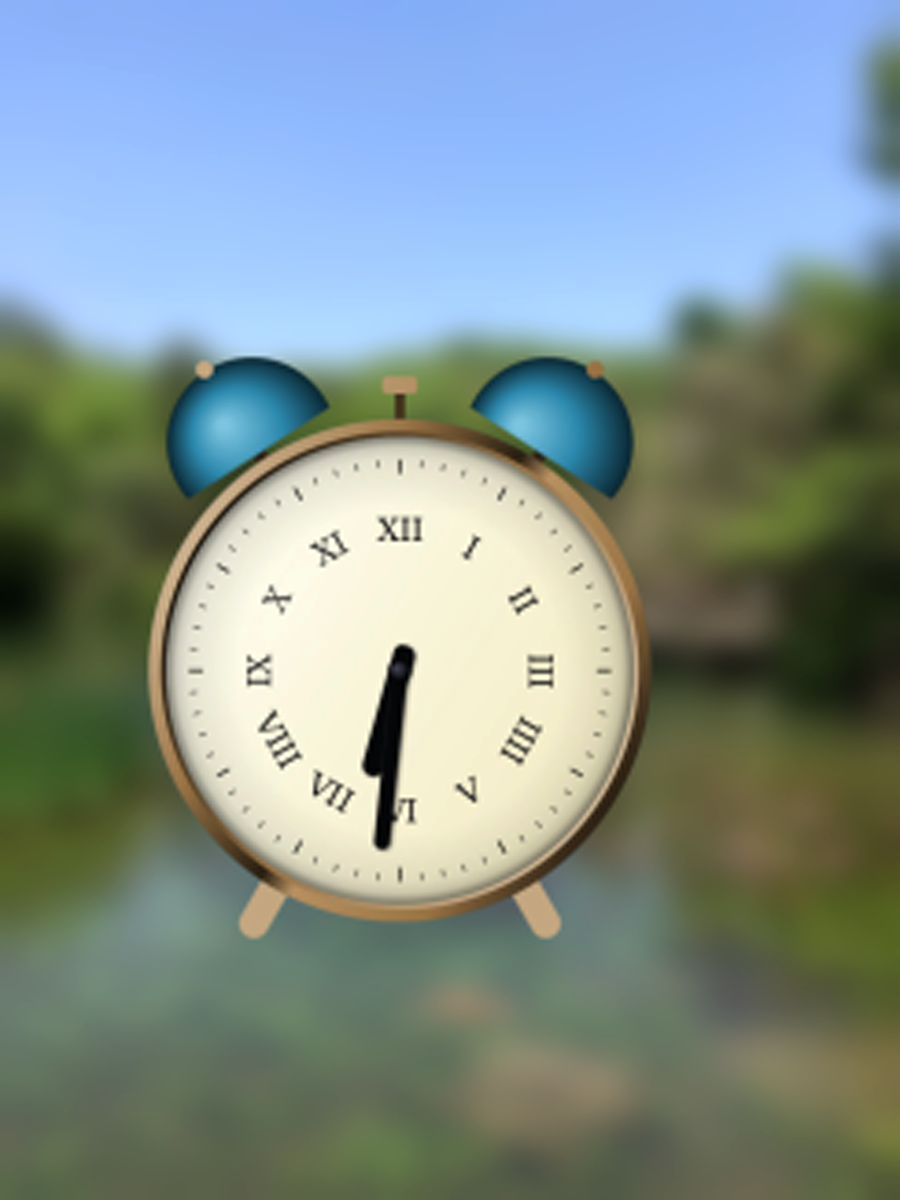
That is 6,31
